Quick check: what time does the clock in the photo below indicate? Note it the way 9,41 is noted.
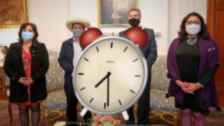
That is 7,29
